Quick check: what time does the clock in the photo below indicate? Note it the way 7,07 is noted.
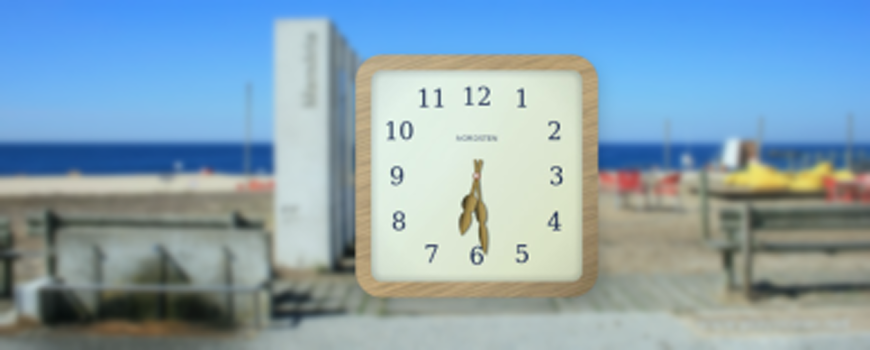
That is 6,29
